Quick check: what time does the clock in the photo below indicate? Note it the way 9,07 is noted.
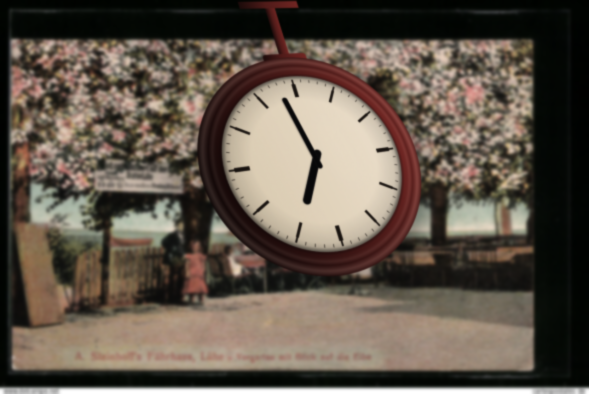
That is 6,58
